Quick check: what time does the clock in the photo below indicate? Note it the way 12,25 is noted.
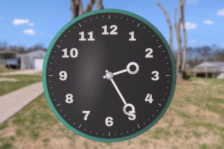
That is 2,25
